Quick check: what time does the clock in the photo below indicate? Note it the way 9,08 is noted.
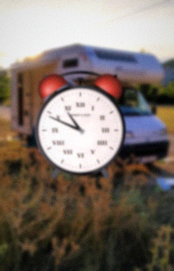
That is 10,49
